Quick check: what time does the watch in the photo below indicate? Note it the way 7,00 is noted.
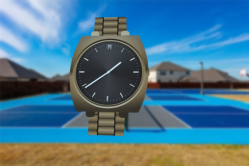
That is 1,39
